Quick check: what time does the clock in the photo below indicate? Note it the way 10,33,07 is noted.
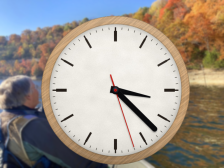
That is 3,22,27
